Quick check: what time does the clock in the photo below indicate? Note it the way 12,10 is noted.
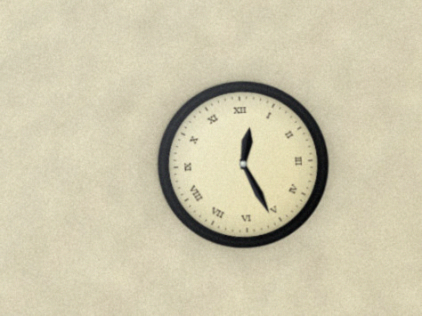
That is 12,26
